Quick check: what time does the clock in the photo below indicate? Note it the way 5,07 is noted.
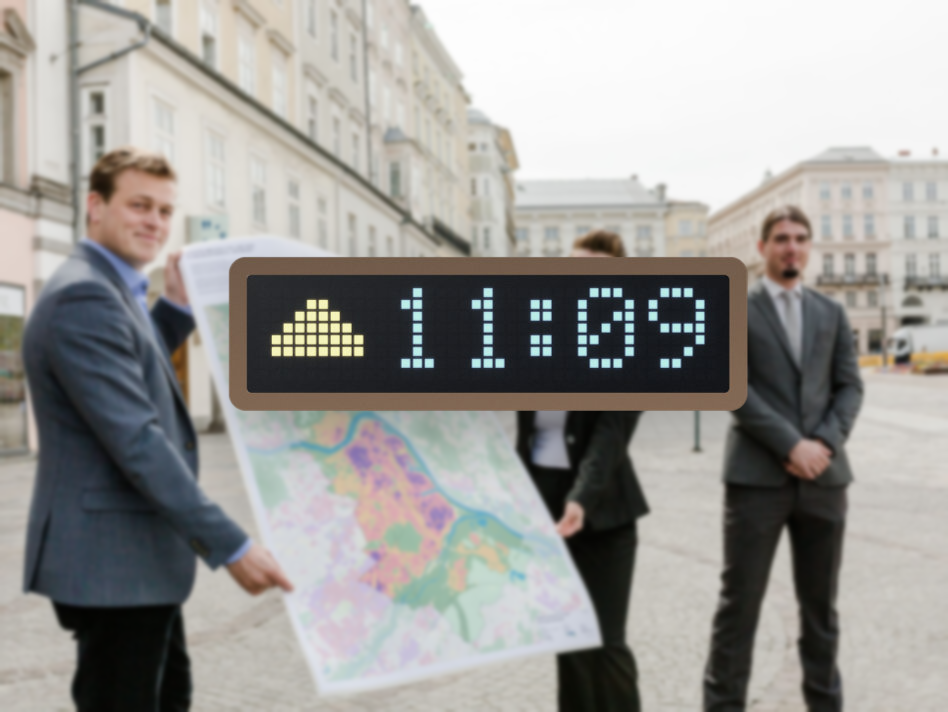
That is 11,09
